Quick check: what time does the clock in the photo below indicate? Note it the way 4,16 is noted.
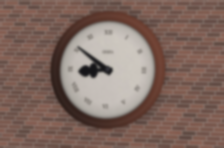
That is 8,51
